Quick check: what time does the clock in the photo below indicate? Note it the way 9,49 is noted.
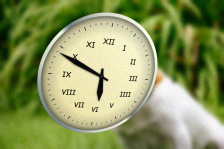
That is 5,49
